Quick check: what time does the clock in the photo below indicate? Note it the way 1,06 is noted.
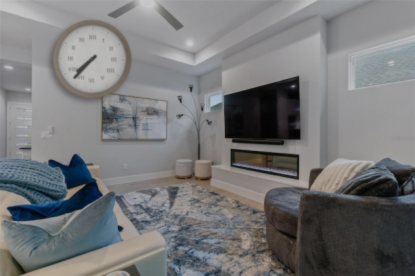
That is 7,37
